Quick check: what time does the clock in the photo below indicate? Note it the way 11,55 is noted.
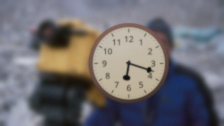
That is 6,18
